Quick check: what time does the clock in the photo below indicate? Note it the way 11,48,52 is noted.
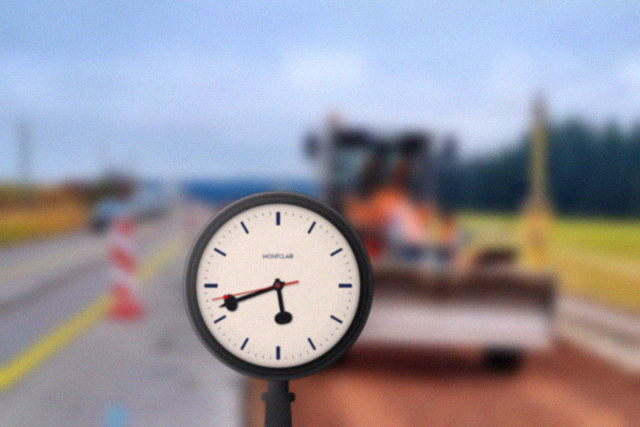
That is 5,41,43
